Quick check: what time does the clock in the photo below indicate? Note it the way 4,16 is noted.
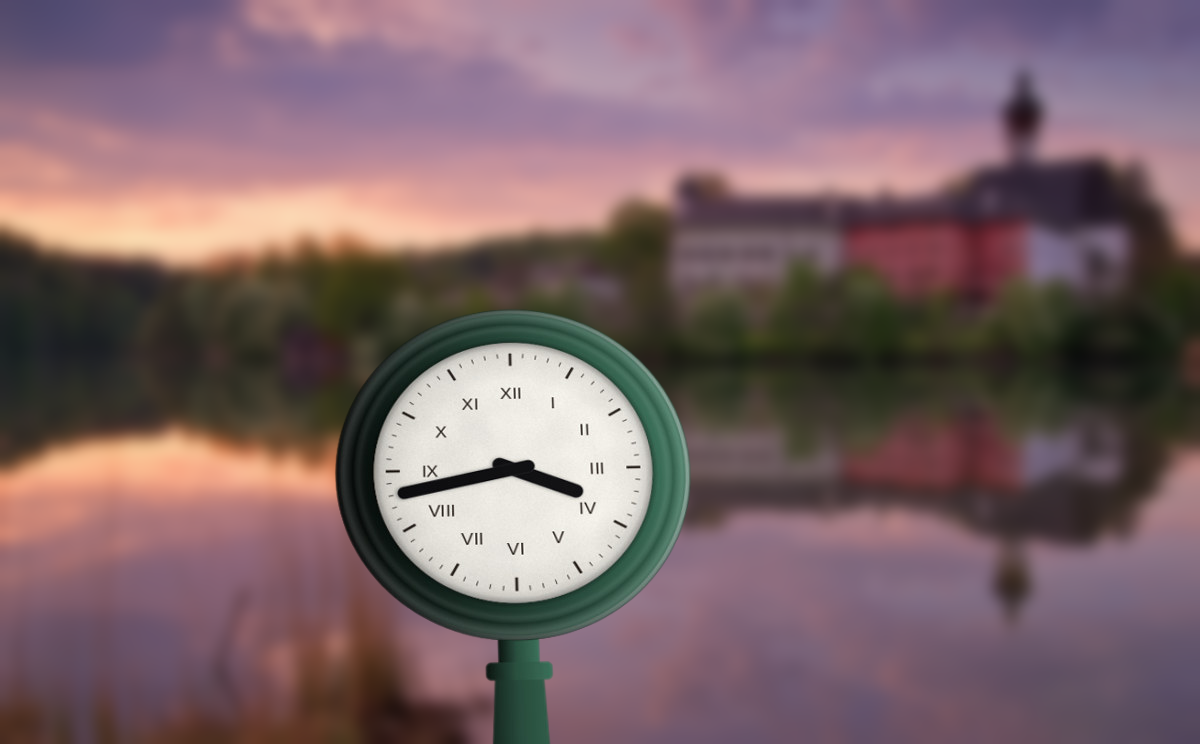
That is 3,43
